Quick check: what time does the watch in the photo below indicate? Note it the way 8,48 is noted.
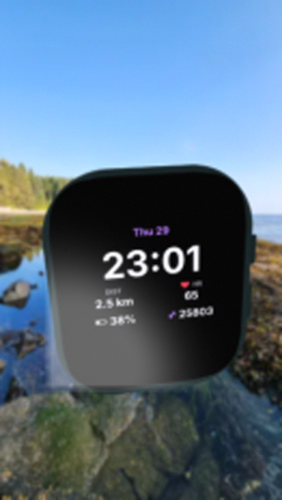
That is 23,01
